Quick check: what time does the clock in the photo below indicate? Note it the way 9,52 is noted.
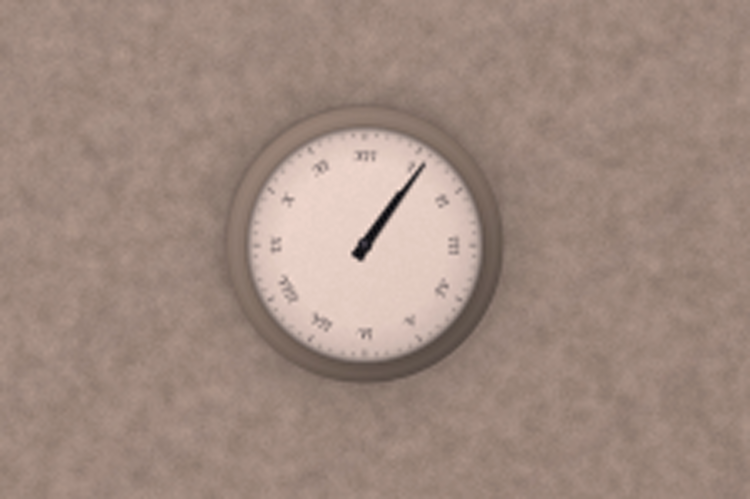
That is 1,06
